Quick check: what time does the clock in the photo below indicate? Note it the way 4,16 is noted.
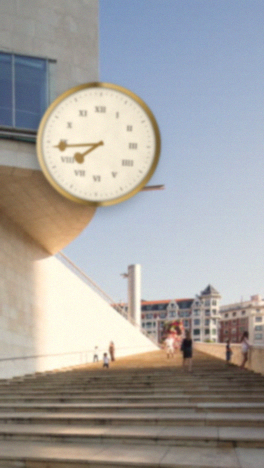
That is 7,44
